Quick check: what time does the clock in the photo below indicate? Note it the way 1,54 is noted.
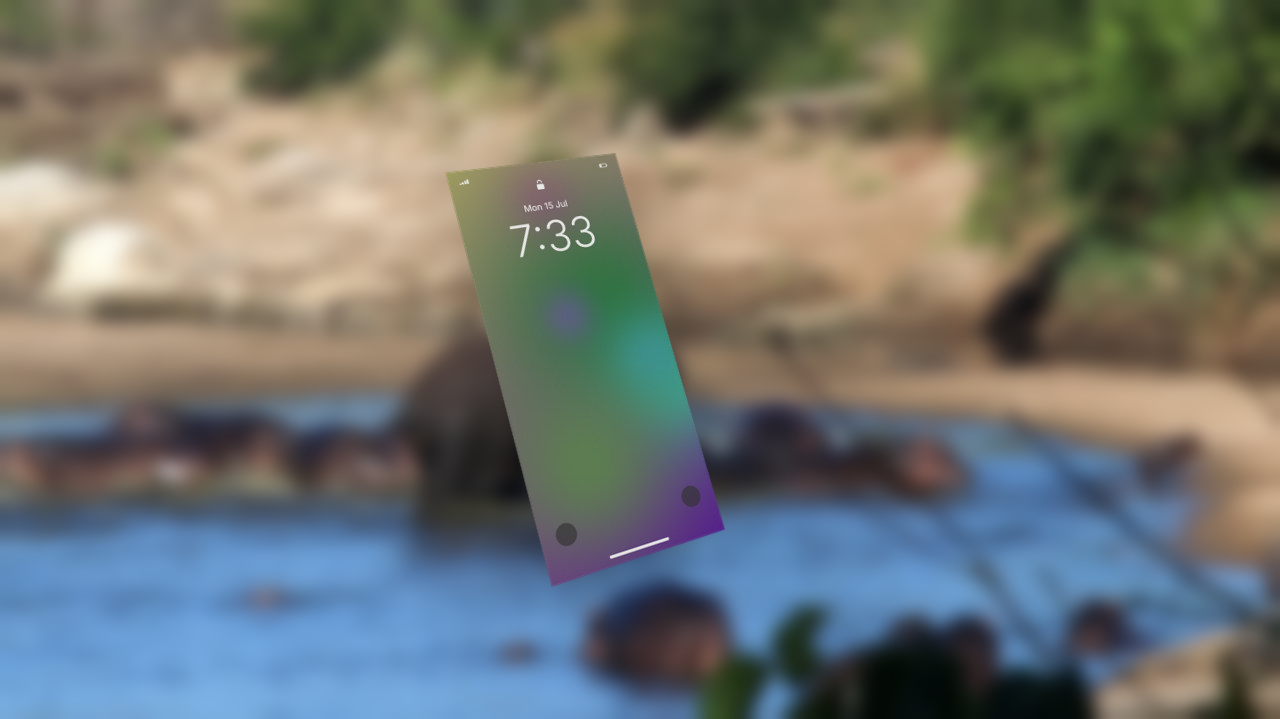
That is 7,33
